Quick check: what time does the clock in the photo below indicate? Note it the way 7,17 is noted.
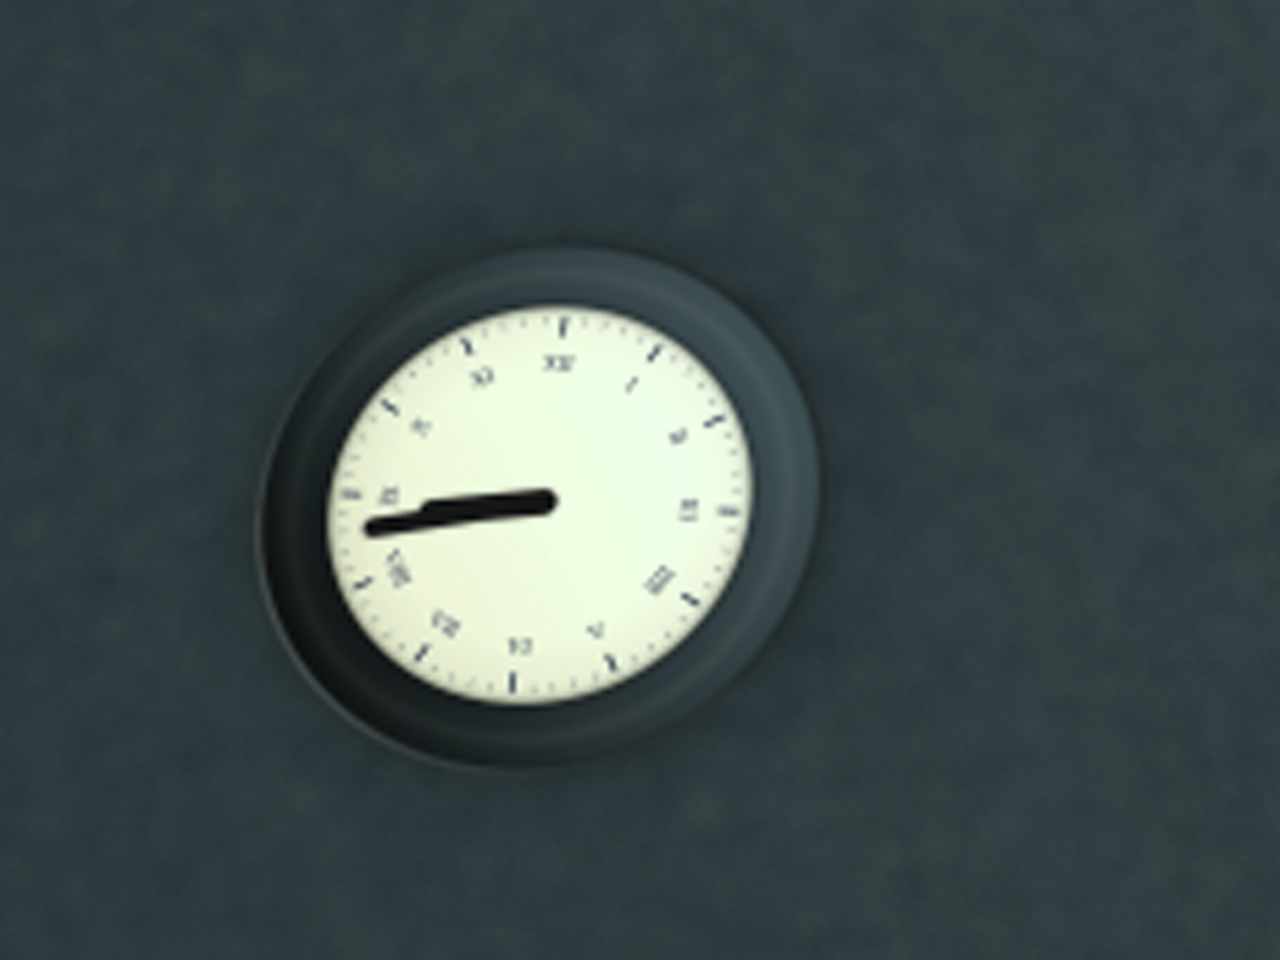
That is 8,43
